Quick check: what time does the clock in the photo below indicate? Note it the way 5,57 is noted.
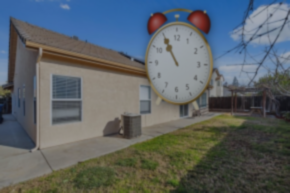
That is 10,55
